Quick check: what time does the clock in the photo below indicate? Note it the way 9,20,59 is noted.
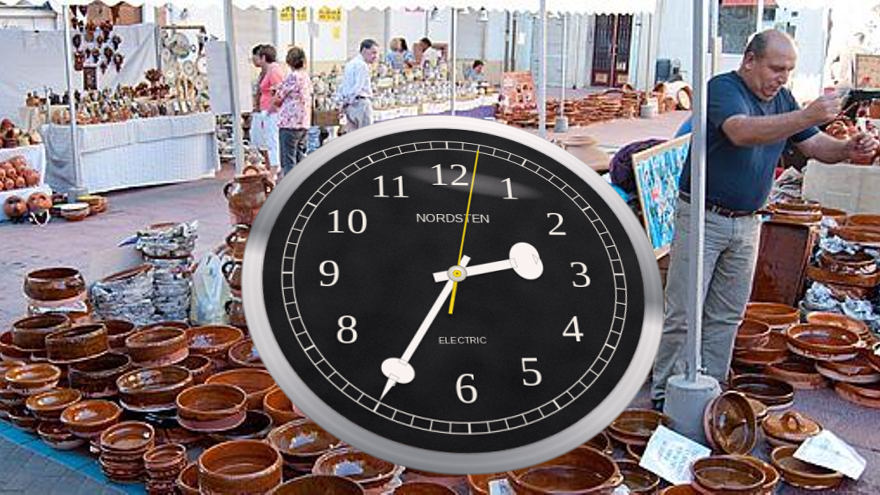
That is 2,35,02
